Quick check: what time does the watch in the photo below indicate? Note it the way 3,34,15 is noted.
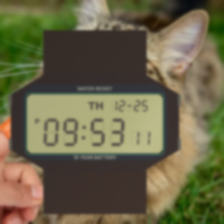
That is 9,53,11
